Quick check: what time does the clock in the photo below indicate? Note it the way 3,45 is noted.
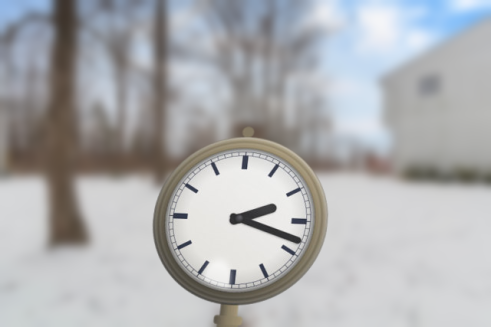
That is 2,18
